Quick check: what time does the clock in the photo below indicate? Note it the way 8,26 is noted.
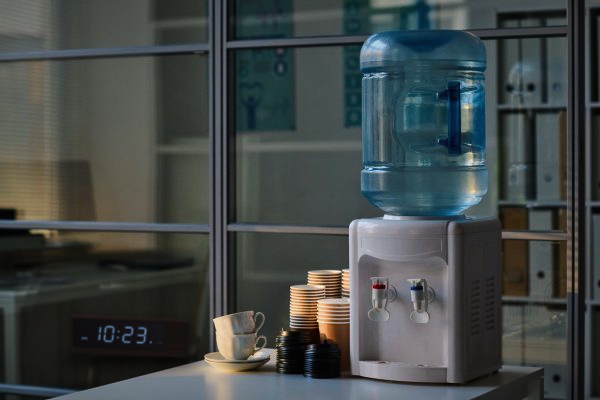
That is 10,23
